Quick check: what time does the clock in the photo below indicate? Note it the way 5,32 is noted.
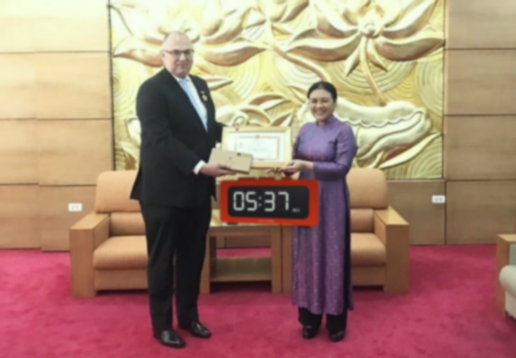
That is 5,37
